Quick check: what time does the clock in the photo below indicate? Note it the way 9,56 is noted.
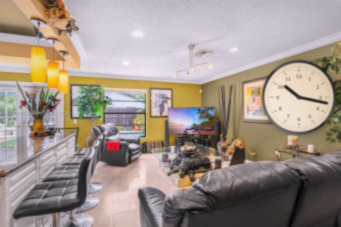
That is 10,17
